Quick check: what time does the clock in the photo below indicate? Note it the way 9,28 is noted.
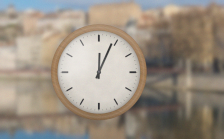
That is 12,04
